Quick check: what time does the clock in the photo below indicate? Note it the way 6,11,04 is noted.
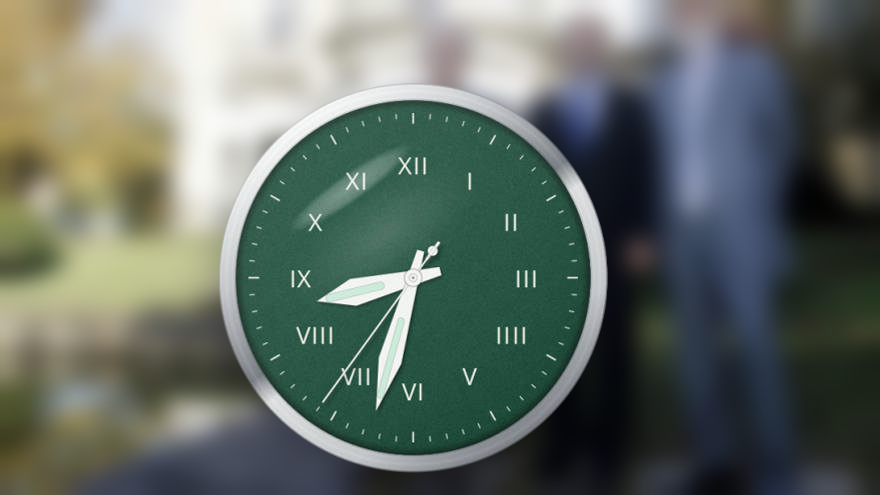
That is 8,32,36
